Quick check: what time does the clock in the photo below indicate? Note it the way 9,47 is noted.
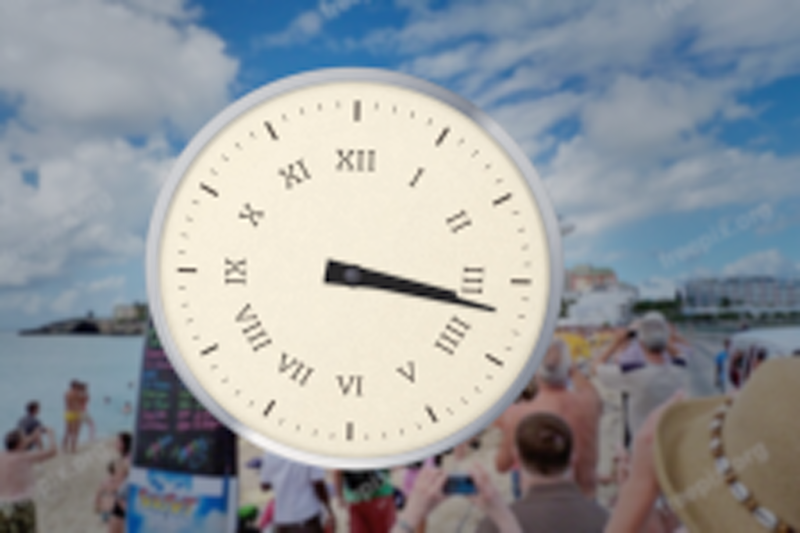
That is 3,17
